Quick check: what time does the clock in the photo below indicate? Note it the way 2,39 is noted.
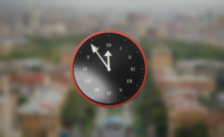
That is 11,54
